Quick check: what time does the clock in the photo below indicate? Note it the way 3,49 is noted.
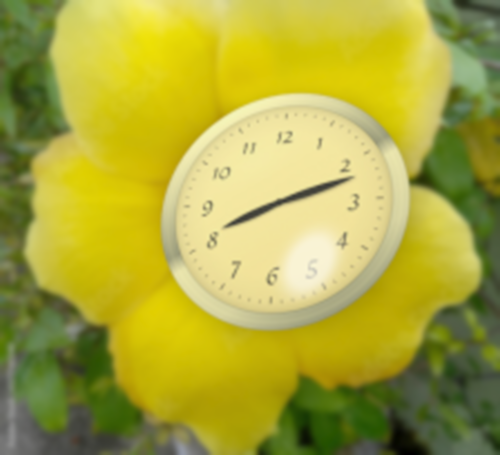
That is 8,12
